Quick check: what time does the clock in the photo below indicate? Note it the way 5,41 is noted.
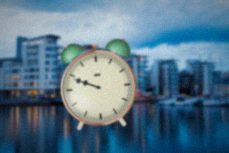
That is 9,49
